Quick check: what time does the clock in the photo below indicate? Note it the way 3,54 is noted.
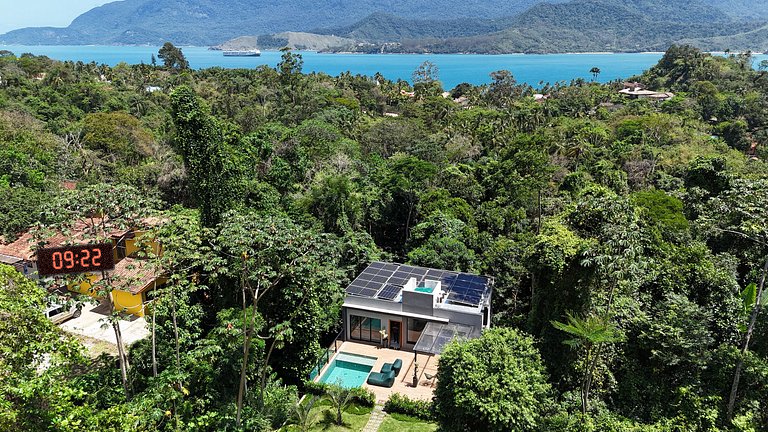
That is 9,22
